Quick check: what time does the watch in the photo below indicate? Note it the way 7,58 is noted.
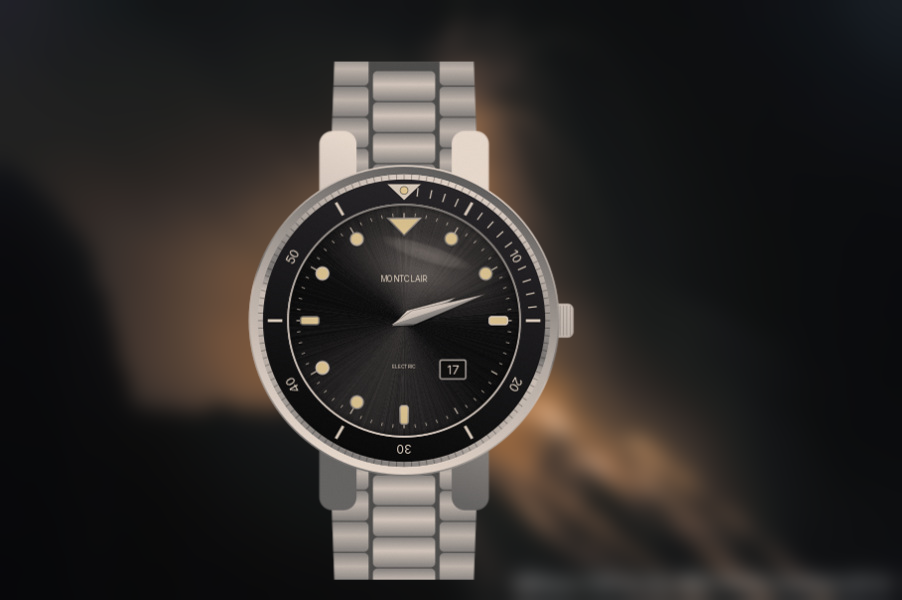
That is 2,12
